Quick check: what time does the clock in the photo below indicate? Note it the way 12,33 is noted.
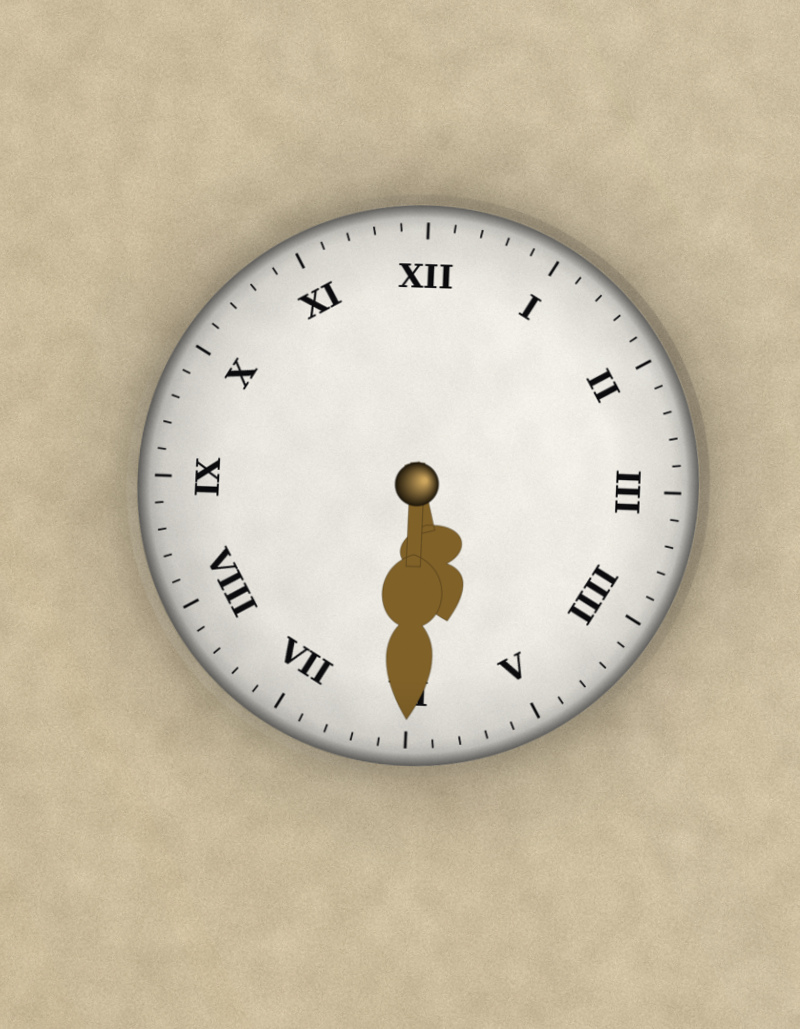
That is 5,30
